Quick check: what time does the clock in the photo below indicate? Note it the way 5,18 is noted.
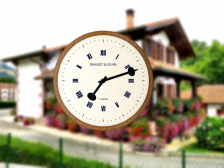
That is 7,12
